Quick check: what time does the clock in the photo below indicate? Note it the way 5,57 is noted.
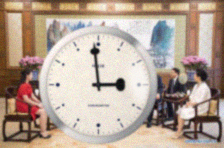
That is 2,59
